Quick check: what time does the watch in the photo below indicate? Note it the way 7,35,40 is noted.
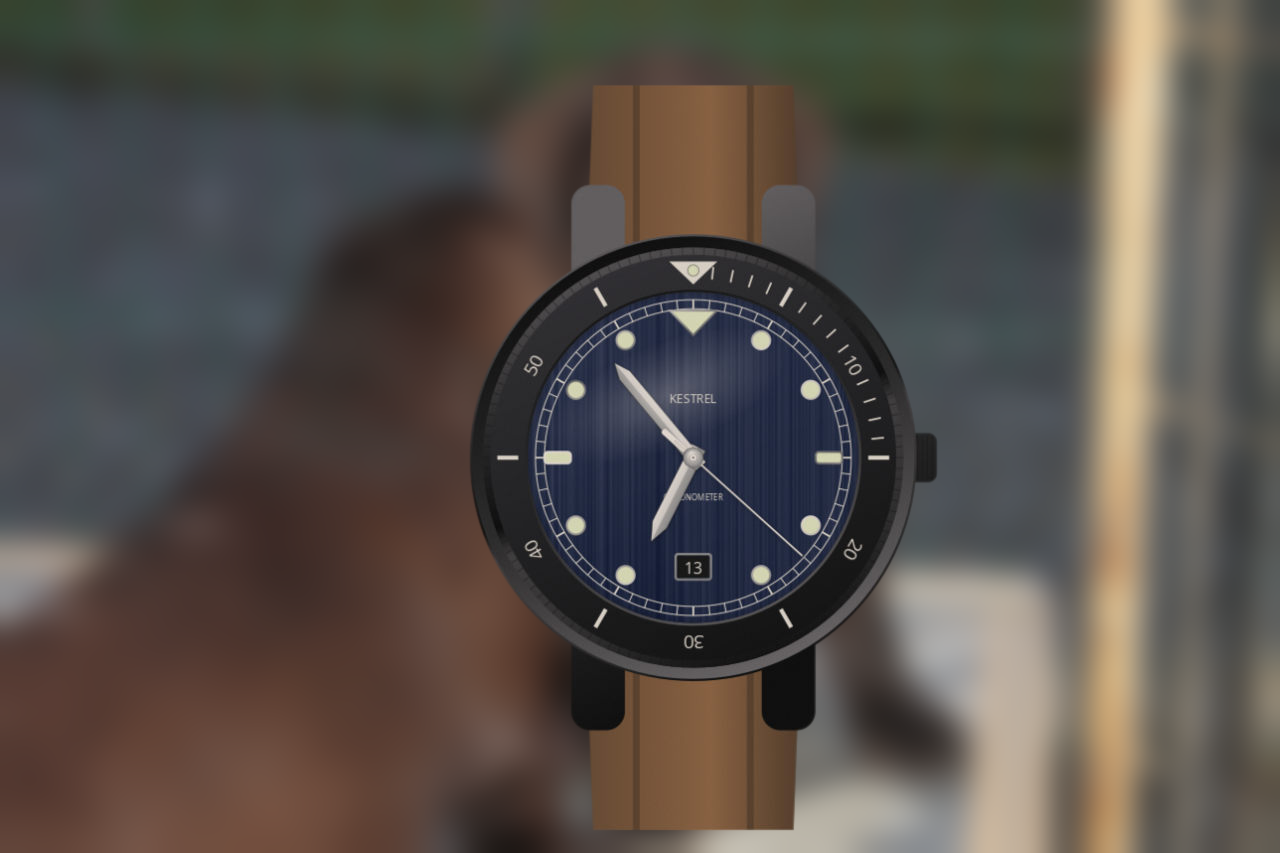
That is 6,53,22
